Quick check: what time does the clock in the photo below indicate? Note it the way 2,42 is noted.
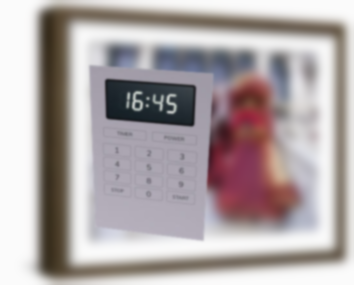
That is 16,45
